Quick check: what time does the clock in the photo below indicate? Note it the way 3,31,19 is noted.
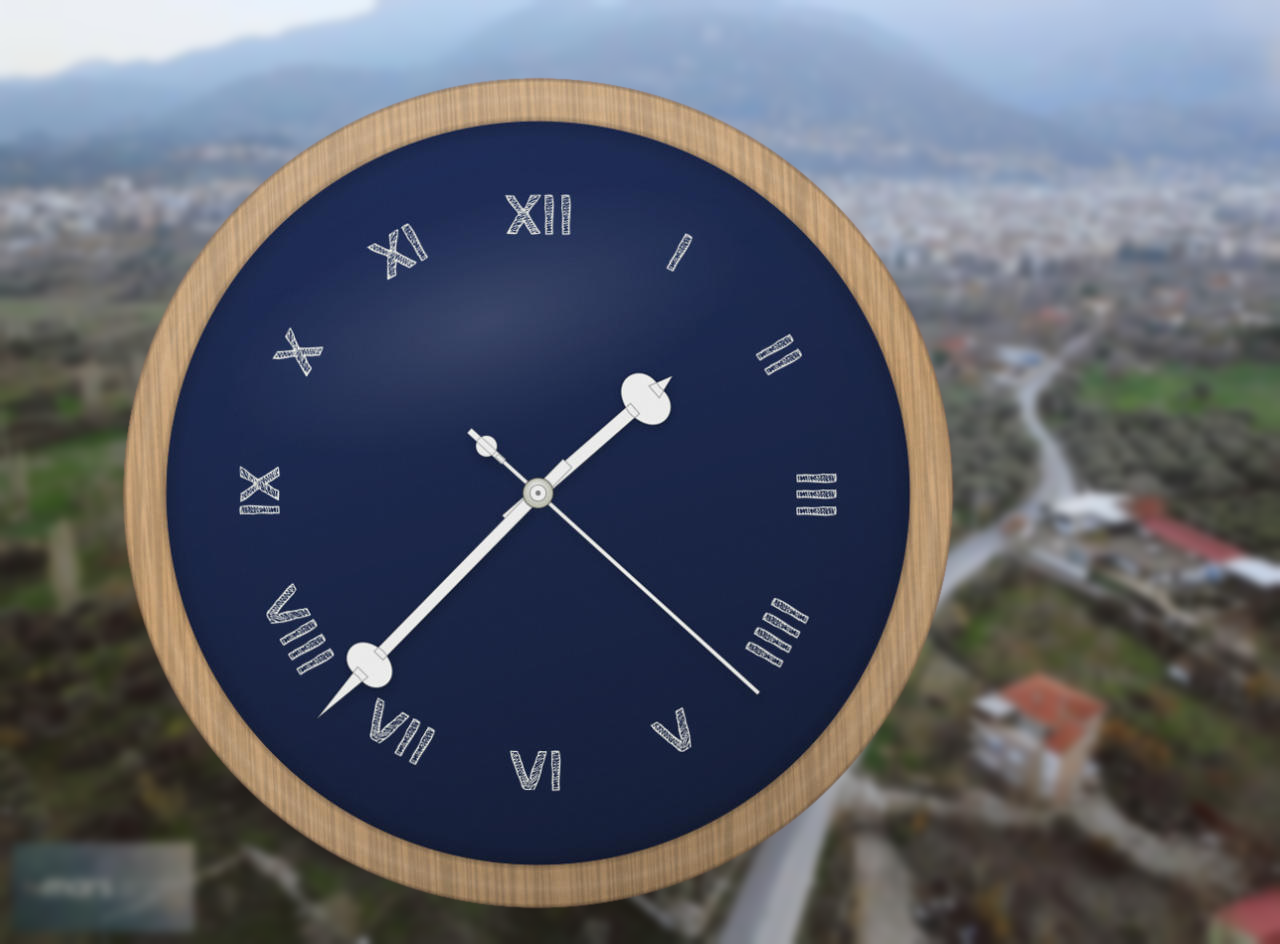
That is 1,37,22
